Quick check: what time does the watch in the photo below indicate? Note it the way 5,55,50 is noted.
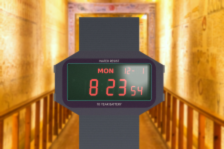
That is 8,23,54
